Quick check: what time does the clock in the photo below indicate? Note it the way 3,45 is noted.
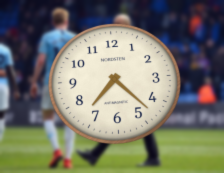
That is 7,23
